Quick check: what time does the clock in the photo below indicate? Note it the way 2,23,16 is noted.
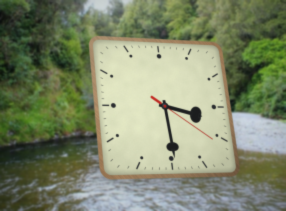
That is 3,29,21
